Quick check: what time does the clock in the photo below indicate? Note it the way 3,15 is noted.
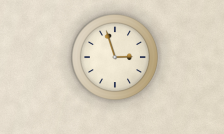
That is 2,57
